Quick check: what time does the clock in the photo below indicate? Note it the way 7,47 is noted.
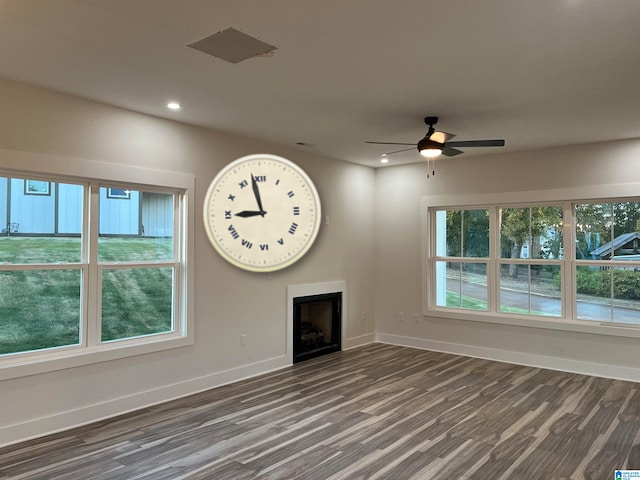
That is 8,58
